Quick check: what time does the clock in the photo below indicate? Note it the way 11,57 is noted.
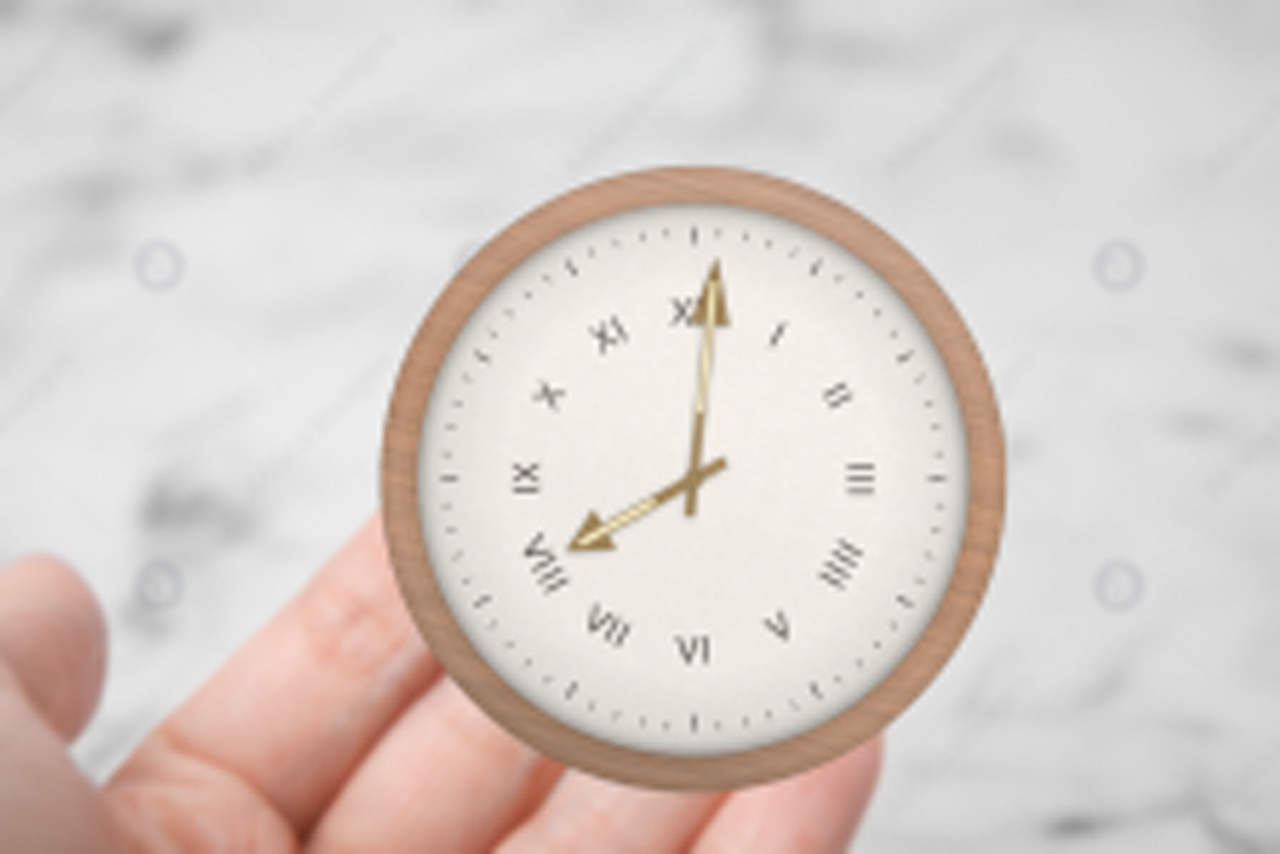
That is 8,01
